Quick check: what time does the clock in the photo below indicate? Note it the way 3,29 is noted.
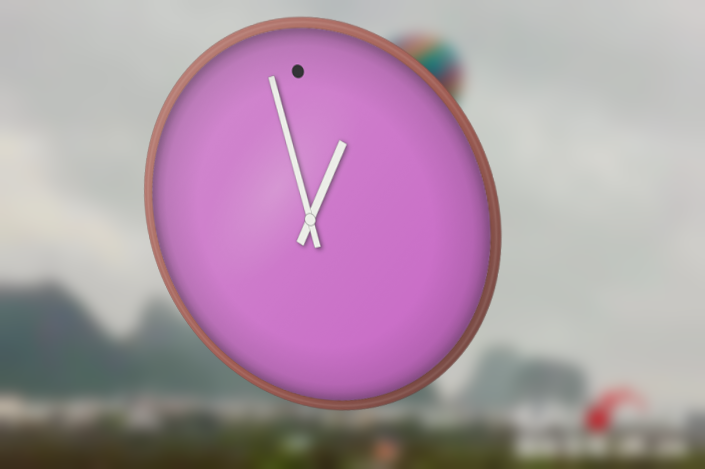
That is 12,58
